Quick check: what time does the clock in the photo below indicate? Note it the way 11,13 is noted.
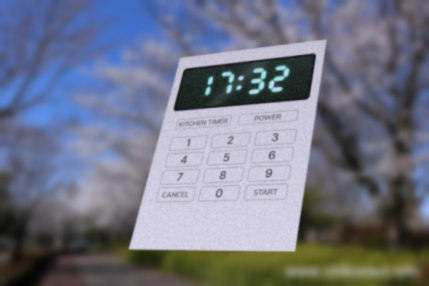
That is 17,32
